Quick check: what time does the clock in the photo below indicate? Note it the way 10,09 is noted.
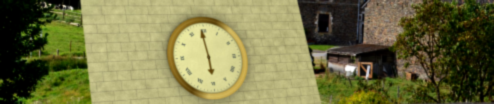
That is 5,59
